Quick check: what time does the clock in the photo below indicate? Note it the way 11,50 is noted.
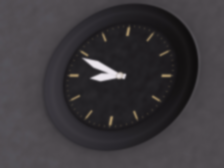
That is 8,49
